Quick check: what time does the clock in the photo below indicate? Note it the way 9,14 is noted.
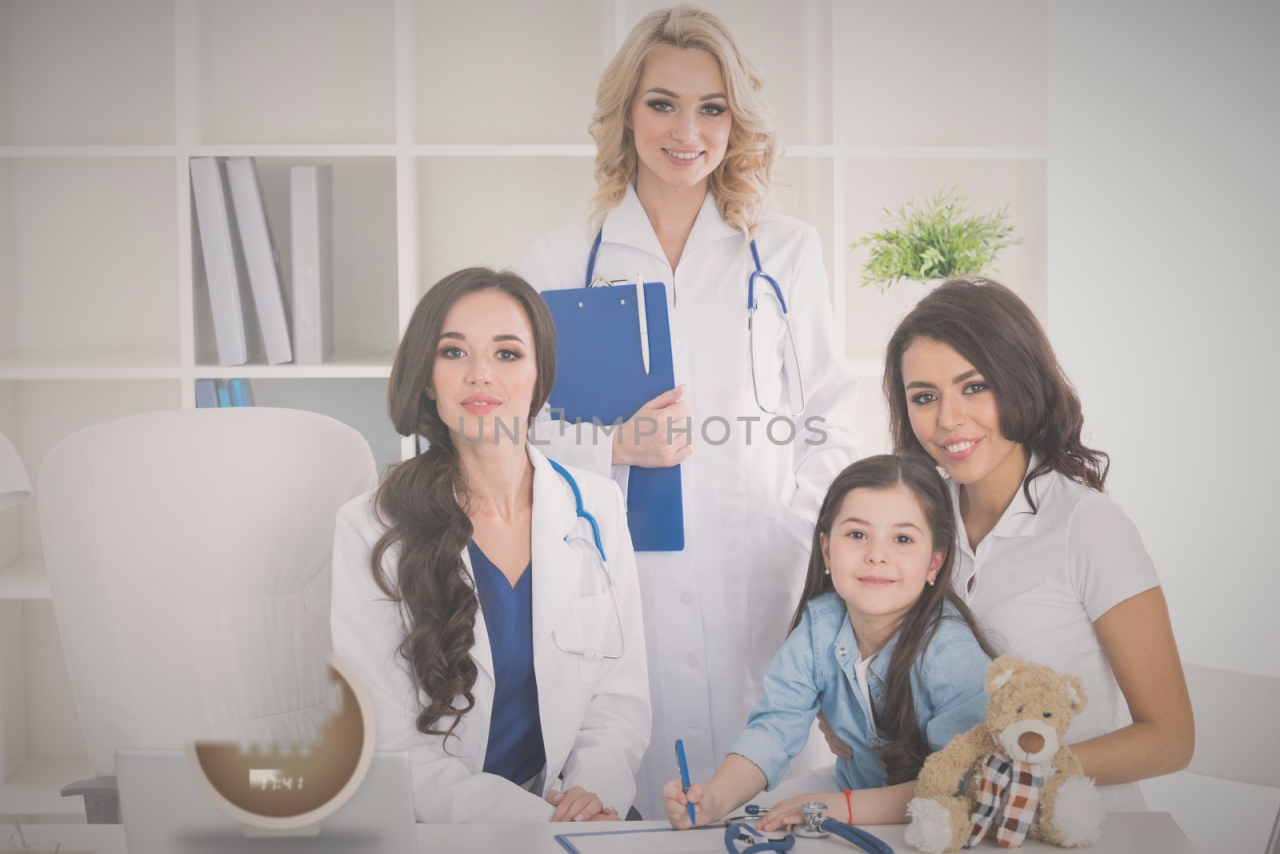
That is 17,41
